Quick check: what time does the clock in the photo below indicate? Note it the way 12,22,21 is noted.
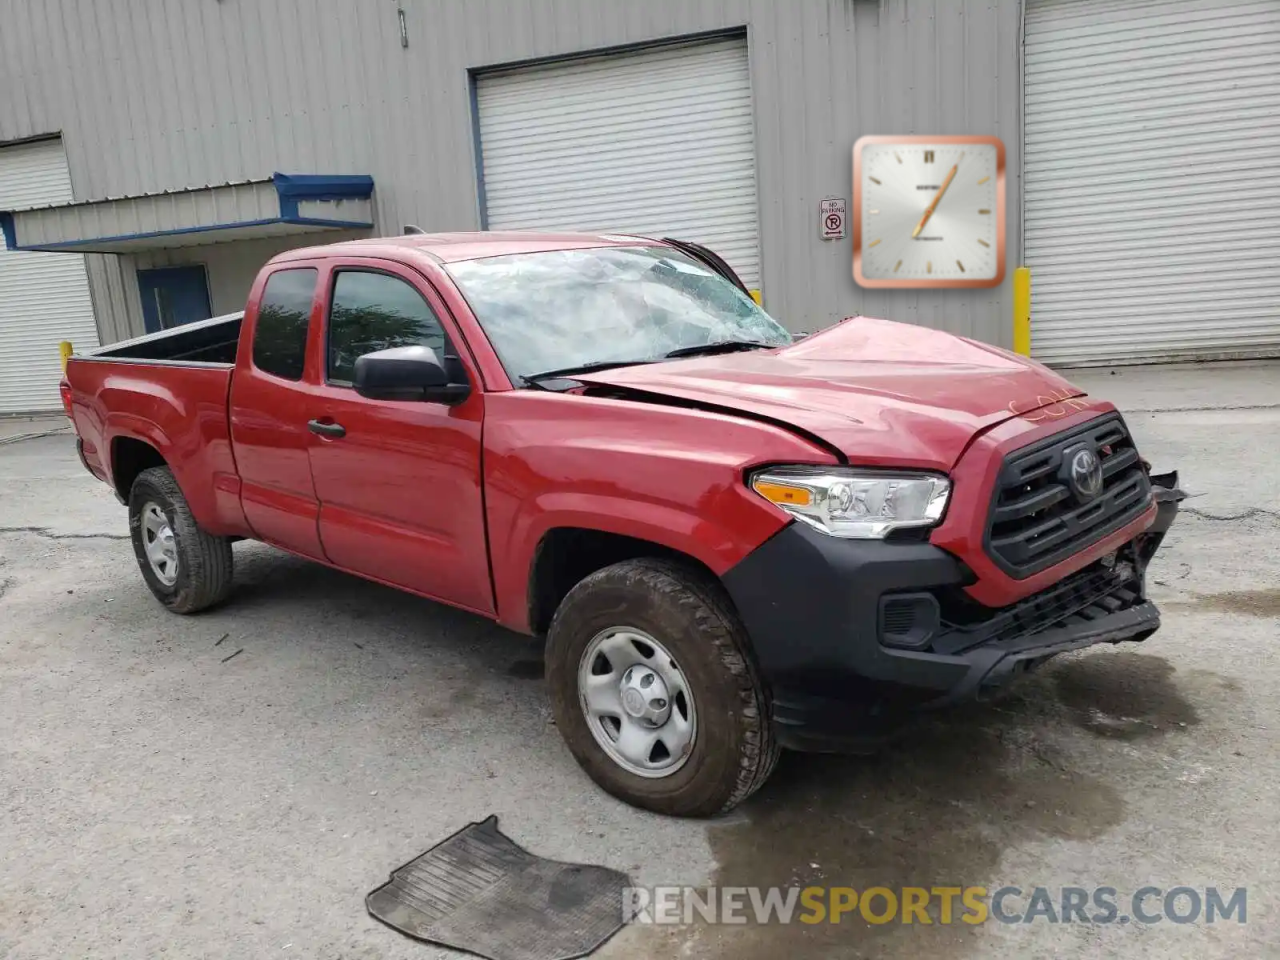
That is 7,05,05
